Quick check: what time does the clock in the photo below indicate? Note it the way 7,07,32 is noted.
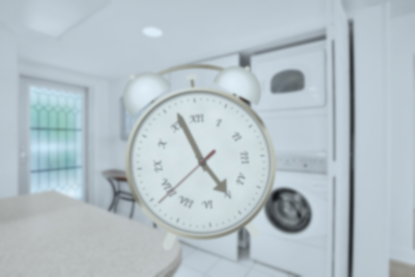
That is 4,56,39
